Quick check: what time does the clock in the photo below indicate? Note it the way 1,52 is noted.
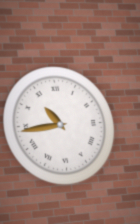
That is 10,44
